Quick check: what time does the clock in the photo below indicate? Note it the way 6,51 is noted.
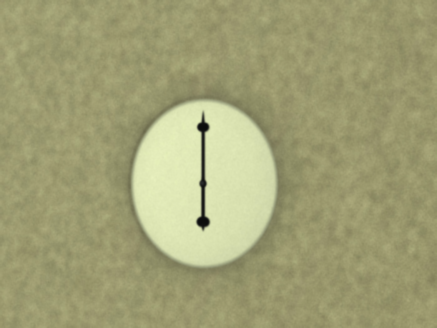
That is 6,00
